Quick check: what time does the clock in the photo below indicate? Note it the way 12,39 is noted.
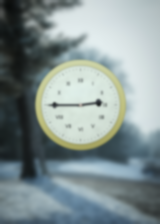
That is 2,45
